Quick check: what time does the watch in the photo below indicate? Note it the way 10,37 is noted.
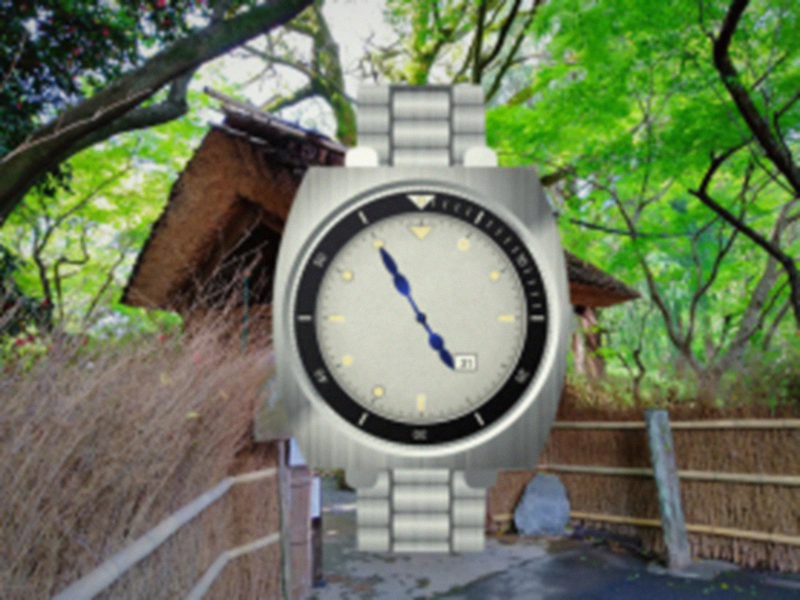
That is 4,55
